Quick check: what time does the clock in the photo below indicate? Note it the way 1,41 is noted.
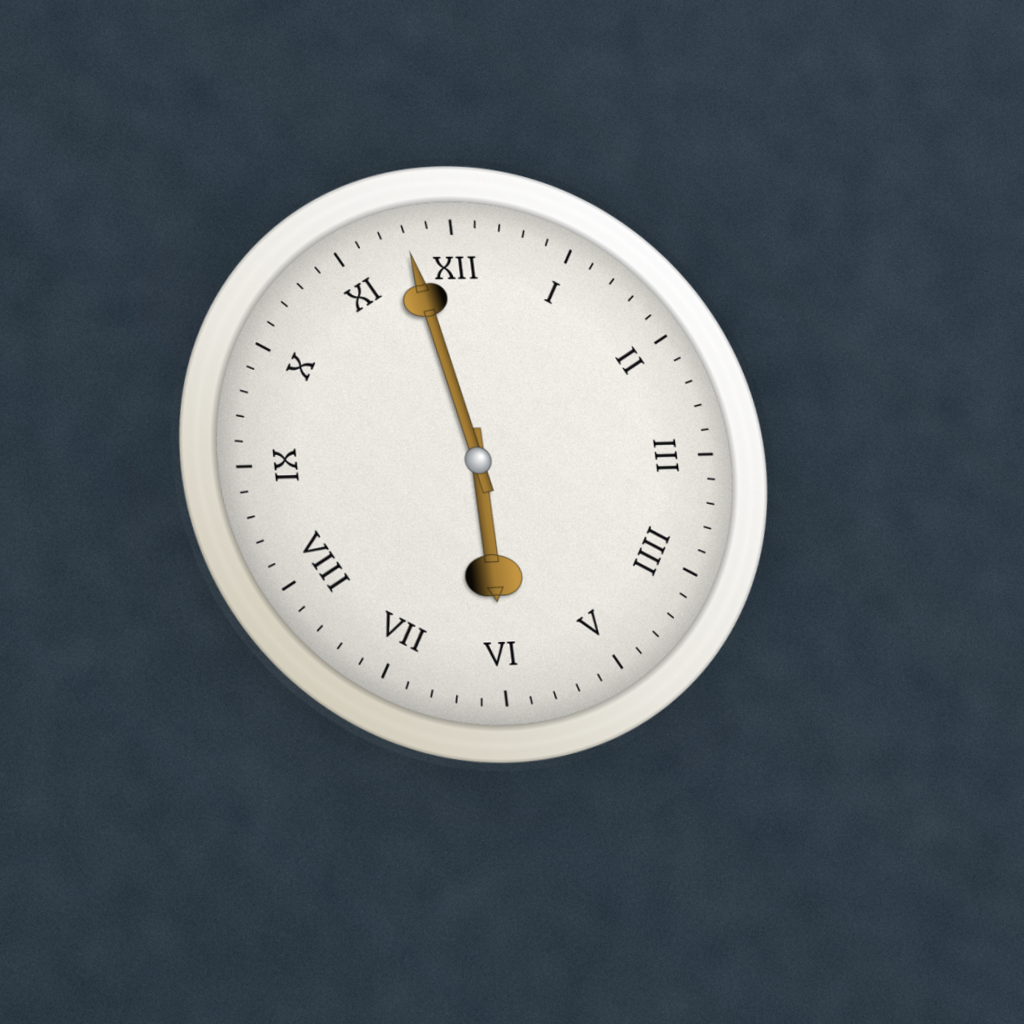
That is 5,58
